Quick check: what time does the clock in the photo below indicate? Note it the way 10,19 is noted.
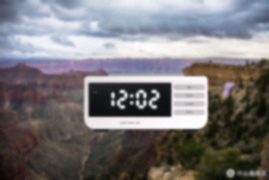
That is 12,02
